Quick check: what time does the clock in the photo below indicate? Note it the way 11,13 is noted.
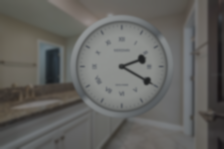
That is 2,20
